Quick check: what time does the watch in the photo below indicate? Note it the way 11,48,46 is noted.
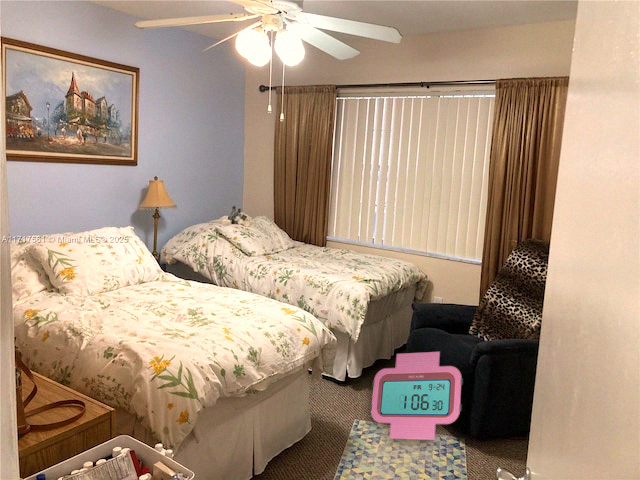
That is 1,06,30
